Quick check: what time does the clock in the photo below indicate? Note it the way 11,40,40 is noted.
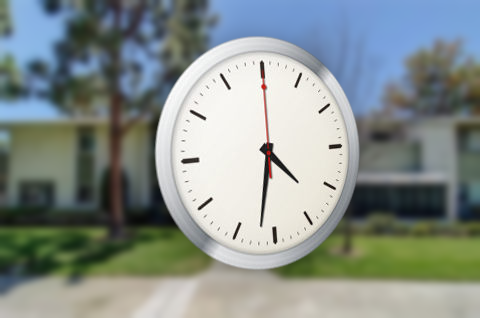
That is 4,32,00
